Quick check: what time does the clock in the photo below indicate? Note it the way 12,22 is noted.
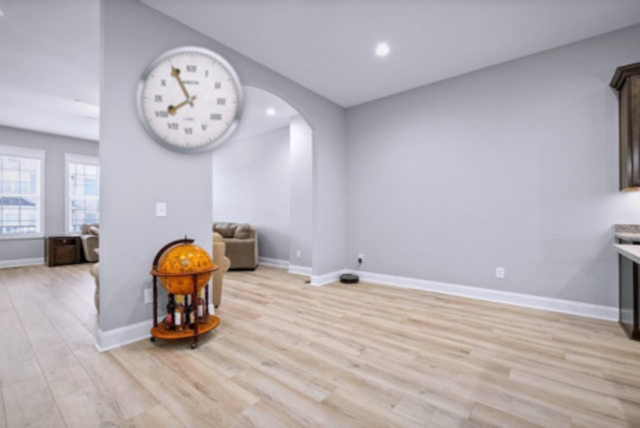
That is 7,55
